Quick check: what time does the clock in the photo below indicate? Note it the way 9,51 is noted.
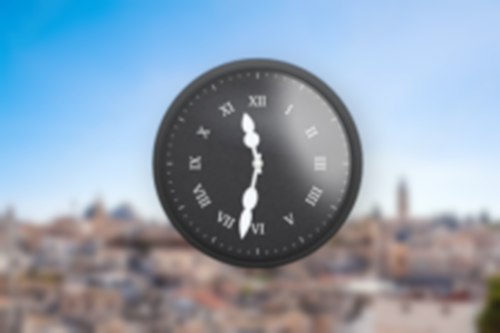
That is 11,32
